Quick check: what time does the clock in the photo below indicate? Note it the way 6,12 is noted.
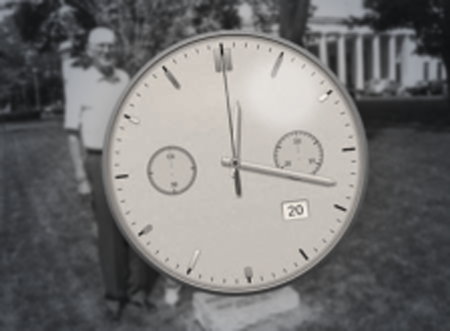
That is 12,18
